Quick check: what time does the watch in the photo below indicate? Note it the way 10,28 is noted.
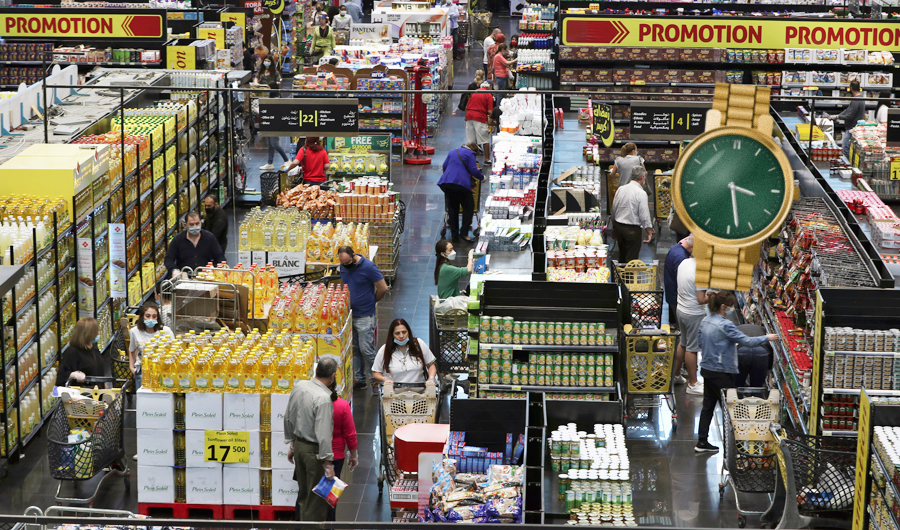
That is 3,28
